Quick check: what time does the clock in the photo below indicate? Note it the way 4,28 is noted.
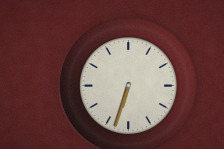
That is 6,33
